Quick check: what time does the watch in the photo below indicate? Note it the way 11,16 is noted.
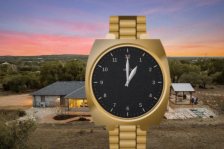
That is 1,00
